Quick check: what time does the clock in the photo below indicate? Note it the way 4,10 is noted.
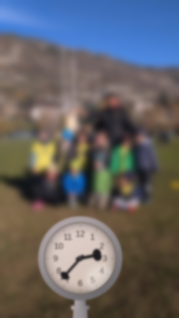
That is 2,37
